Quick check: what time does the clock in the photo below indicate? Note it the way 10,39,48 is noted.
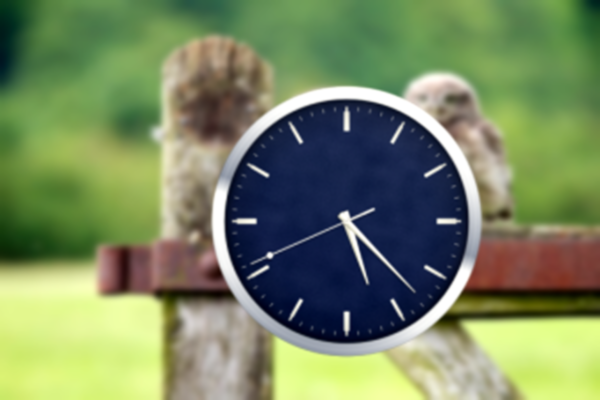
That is 5,22,41
